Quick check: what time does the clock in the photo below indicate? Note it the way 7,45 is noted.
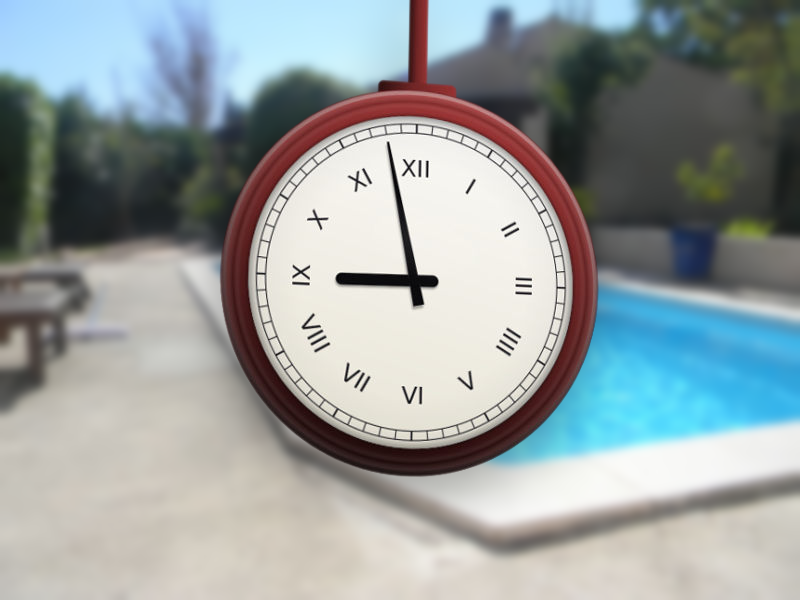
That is 8,58
